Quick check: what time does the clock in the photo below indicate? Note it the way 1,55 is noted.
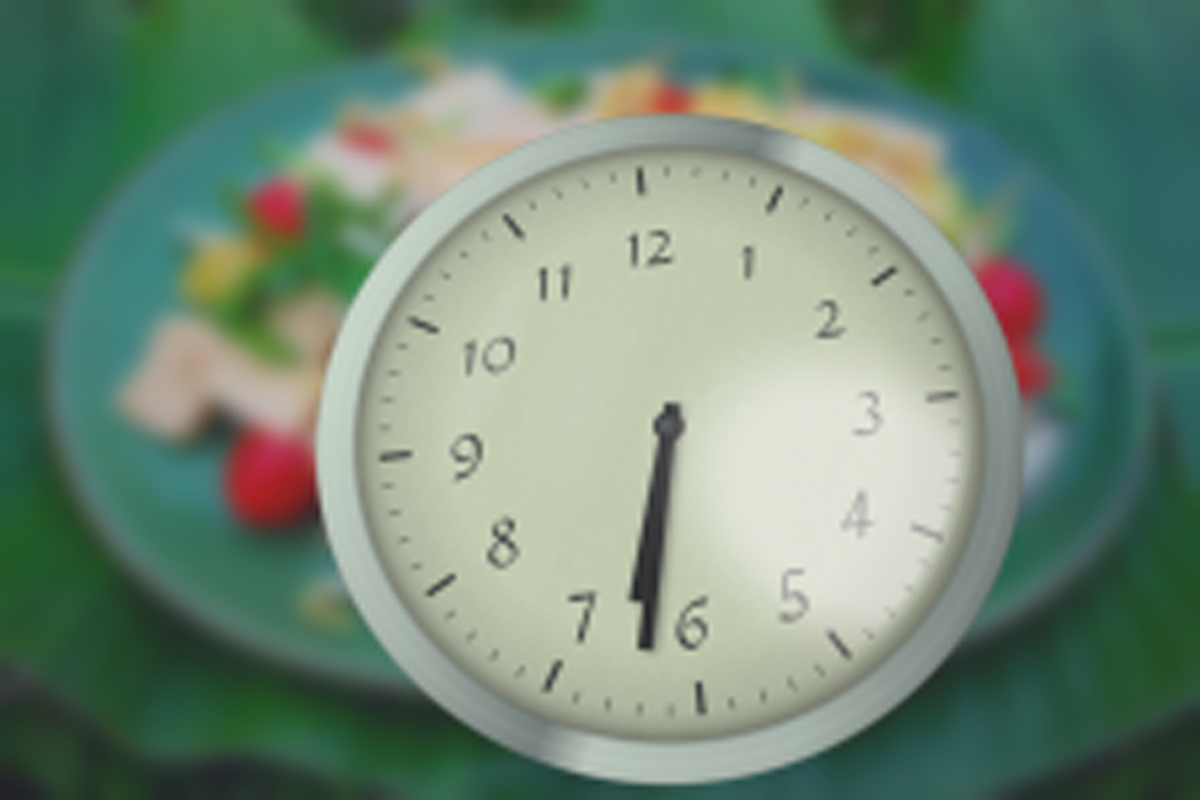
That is 6,32
